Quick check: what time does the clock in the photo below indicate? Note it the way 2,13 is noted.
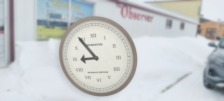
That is 8,54
